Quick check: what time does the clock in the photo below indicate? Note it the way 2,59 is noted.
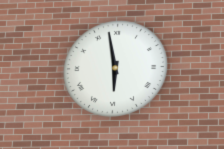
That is 5,58
